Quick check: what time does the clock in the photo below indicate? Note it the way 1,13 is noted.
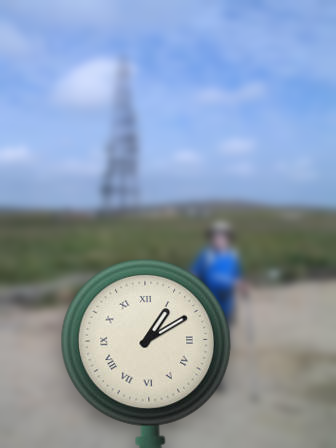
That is 1,10
